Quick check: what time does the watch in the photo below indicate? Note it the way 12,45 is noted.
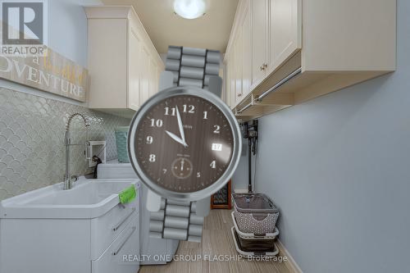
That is 9,57
